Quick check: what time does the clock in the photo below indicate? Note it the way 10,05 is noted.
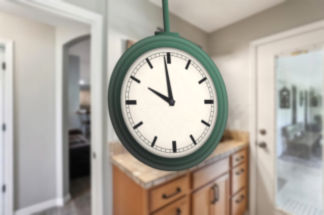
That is 9,59
